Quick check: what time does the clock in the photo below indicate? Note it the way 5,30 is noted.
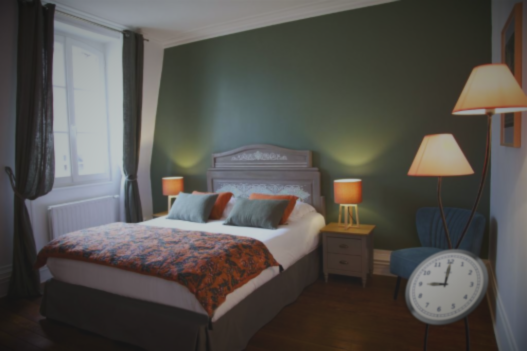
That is 9,00
